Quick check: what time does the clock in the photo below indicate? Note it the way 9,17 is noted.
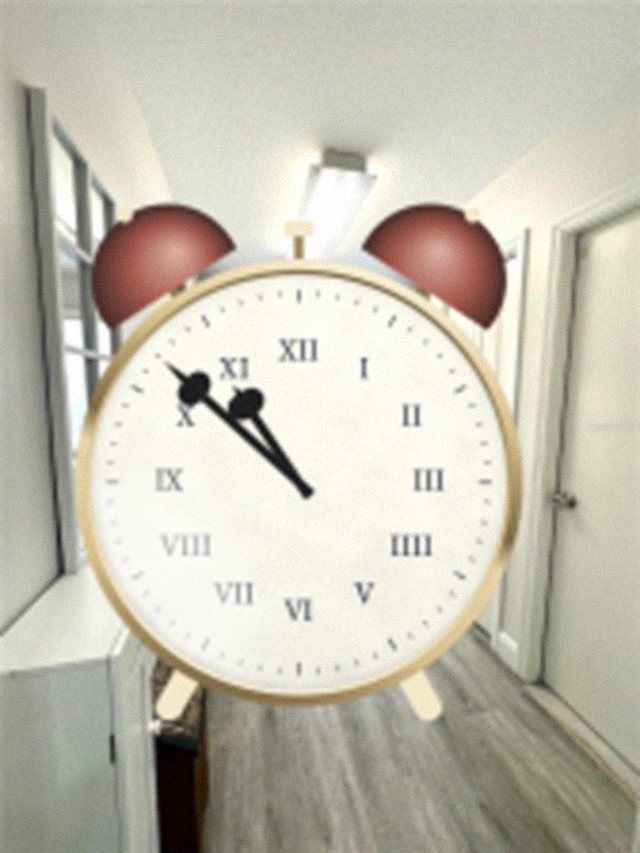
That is 10,52
